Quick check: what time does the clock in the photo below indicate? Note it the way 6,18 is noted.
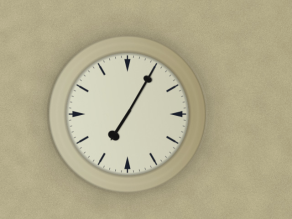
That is 7,05
